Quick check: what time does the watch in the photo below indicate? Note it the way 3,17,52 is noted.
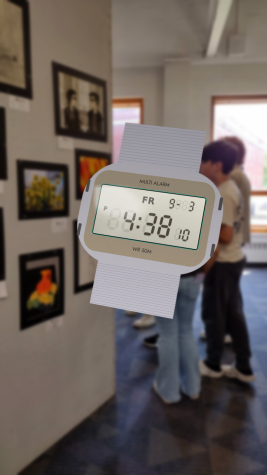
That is 4,38,10
